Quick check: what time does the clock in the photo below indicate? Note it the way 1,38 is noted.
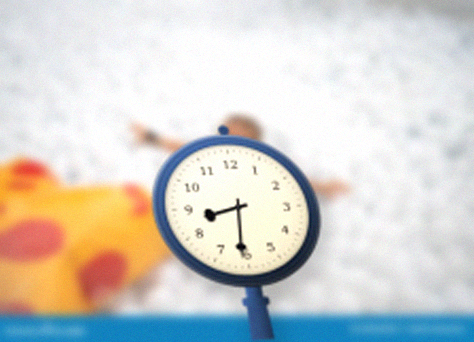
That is 8,31
